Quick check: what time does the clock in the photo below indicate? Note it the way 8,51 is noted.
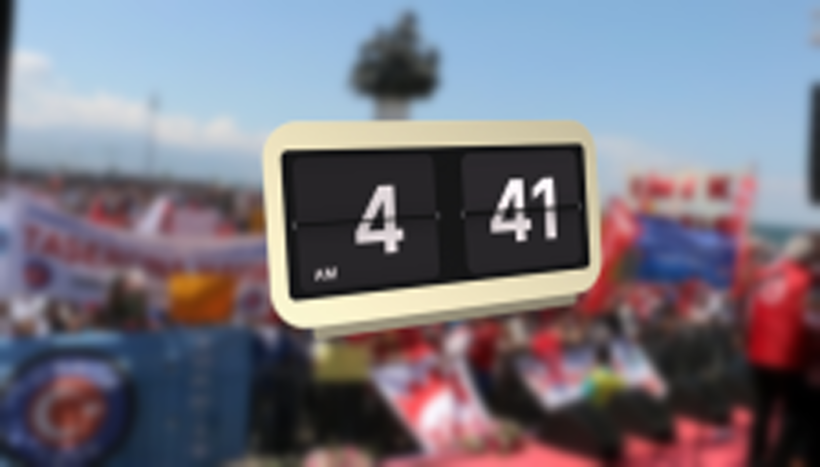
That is 4,41
